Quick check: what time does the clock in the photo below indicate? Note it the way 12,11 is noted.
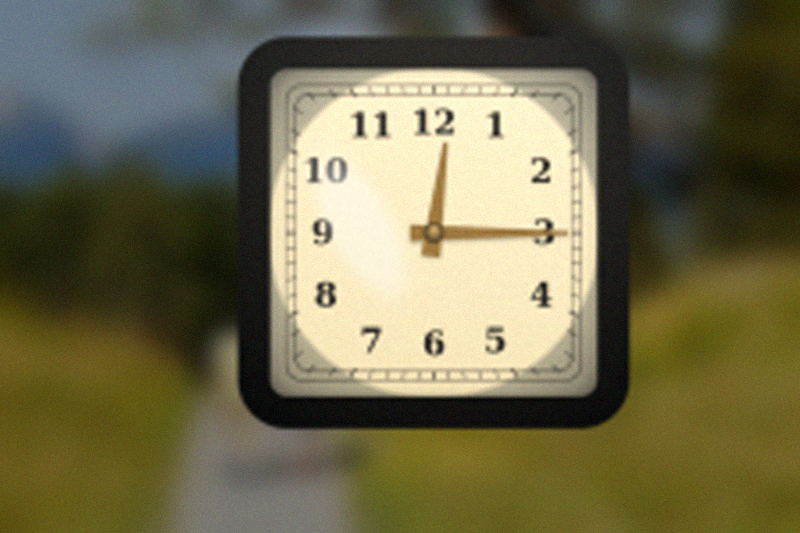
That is 12,15
